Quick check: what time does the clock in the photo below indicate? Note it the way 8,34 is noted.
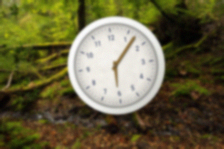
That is 6,07
